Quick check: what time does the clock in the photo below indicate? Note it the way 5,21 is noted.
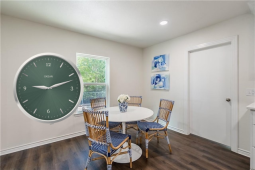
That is 9,12
